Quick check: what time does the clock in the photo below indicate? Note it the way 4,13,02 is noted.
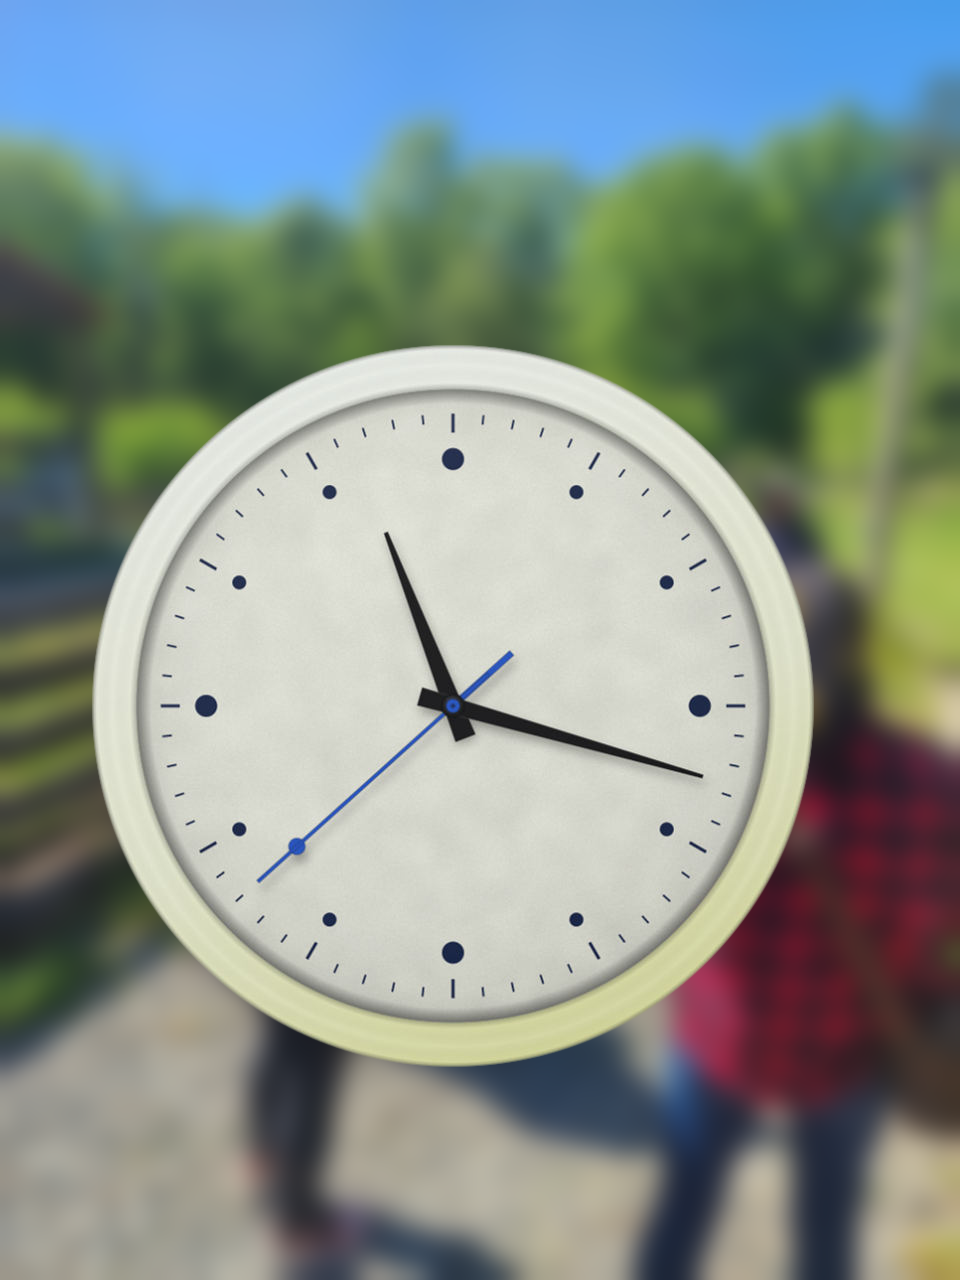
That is 11,17,38
